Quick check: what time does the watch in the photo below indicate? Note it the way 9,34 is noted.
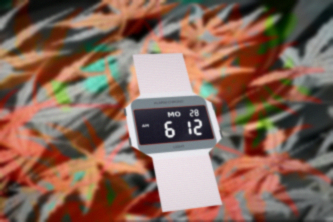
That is 6,12
